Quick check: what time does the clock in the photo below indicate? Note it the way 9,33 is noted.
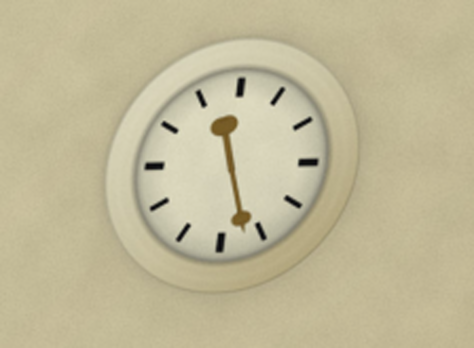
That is 11,27
